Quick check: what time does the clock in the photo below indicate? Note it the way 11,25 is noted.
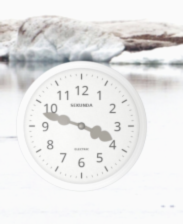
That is 3,48
